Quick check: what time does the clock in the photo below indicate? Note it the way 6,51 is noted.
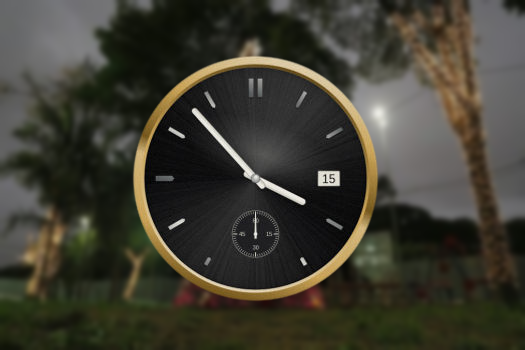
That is 3,53
